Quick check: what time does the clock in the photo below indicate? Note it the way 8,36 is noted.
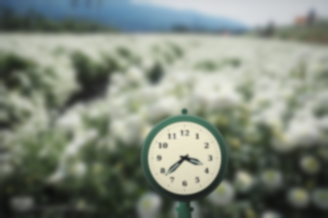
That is 3,38
